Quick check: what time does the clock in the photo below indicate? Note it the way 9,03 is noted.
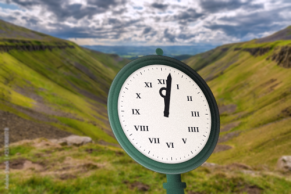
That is 12,02
